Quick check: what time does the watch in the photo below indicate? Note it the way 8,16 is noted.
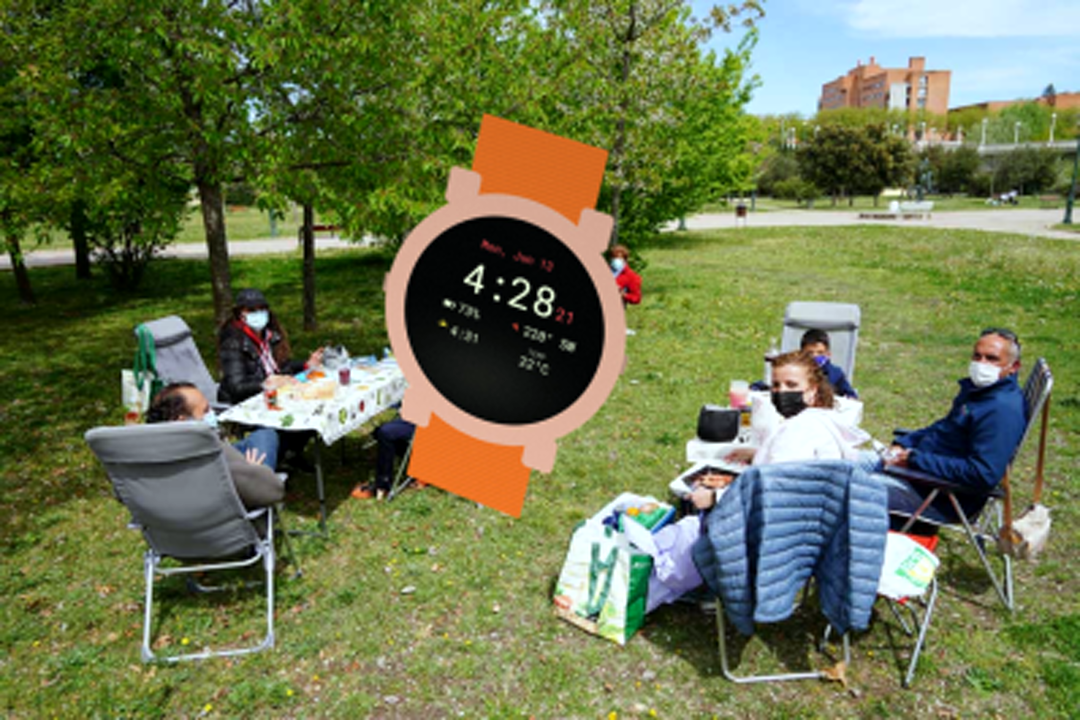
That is 4,28
